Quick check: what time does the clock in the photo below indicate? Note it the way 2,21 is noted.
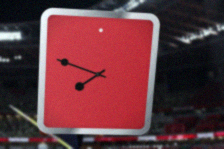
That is 7,48
